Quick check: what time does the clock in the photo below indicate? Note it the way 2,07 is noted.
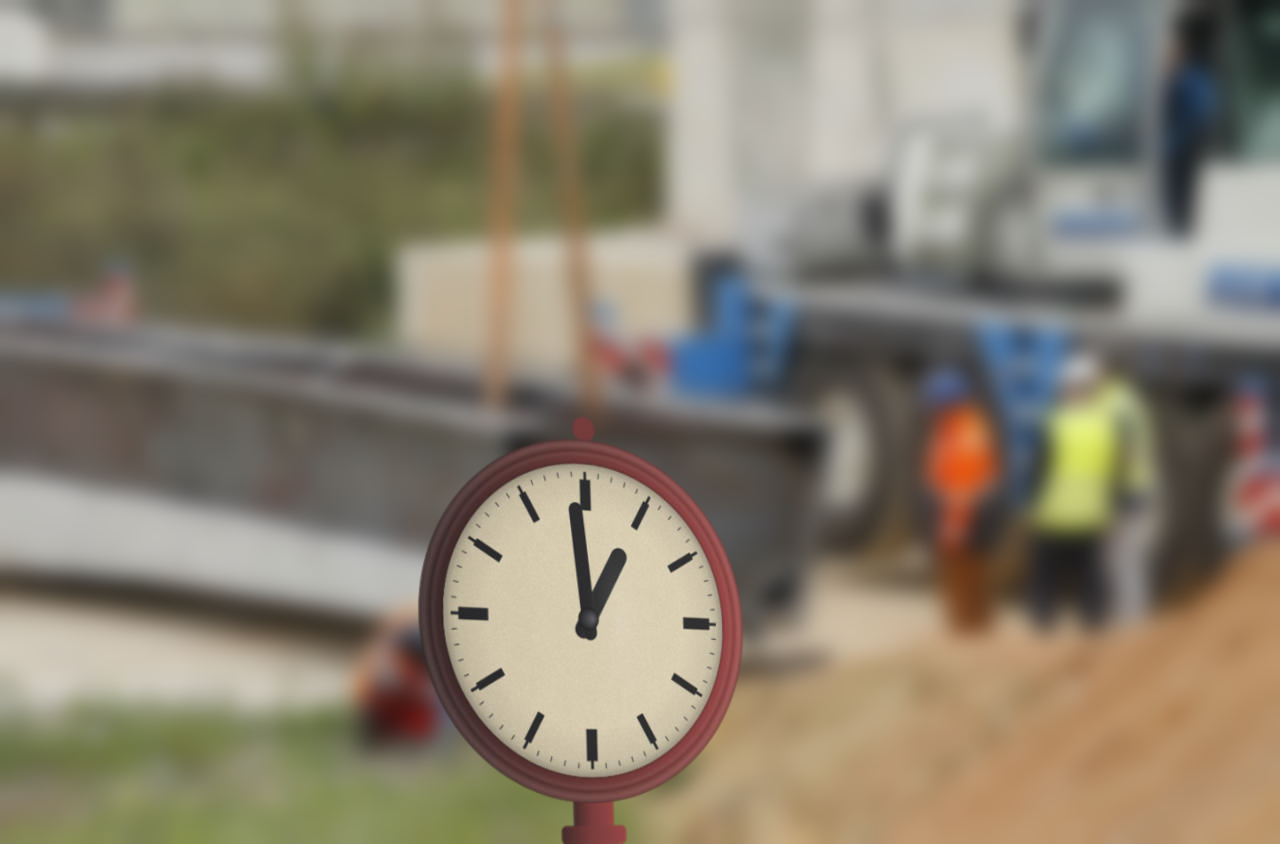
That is 12,59
